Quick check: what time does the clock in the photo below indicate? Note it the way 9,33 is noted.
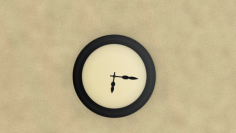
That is 6,16
